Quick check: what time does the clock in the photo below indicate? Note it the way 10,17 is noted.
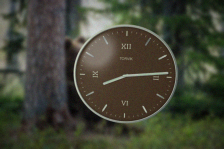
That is 8,14
